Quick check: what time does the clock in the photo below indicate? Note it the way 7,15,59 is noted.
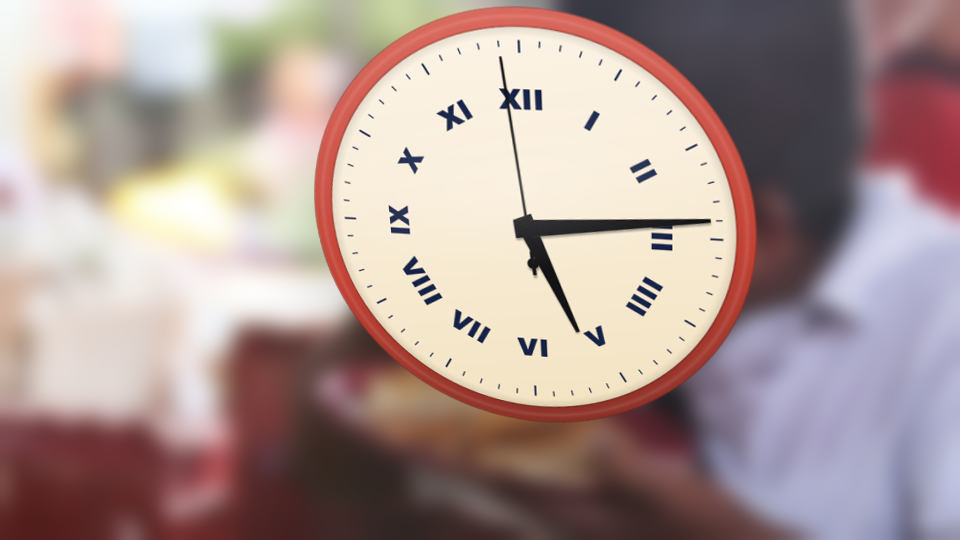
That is 5,13,59
